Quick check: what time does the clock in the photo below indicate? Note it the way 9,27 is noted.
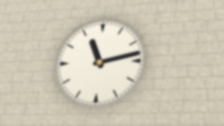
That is 11,13
